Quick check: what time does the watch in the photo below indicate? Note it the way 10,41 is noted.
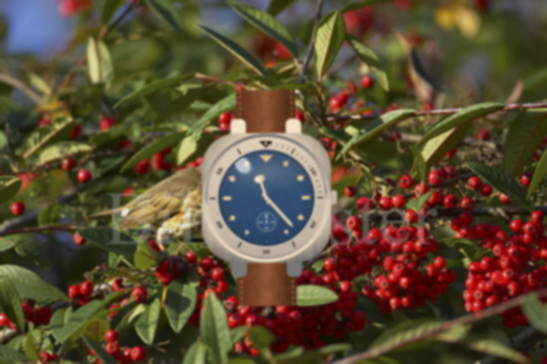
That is 11,23
